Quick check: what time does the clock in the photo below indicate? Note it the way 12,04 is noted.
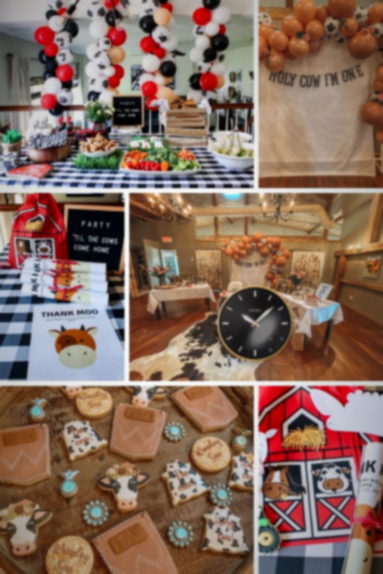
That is 10,08
